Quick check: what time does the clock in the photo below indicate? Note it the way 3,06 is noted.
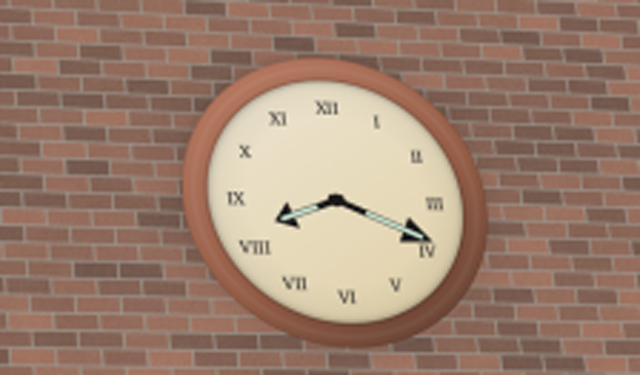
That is 8,19
